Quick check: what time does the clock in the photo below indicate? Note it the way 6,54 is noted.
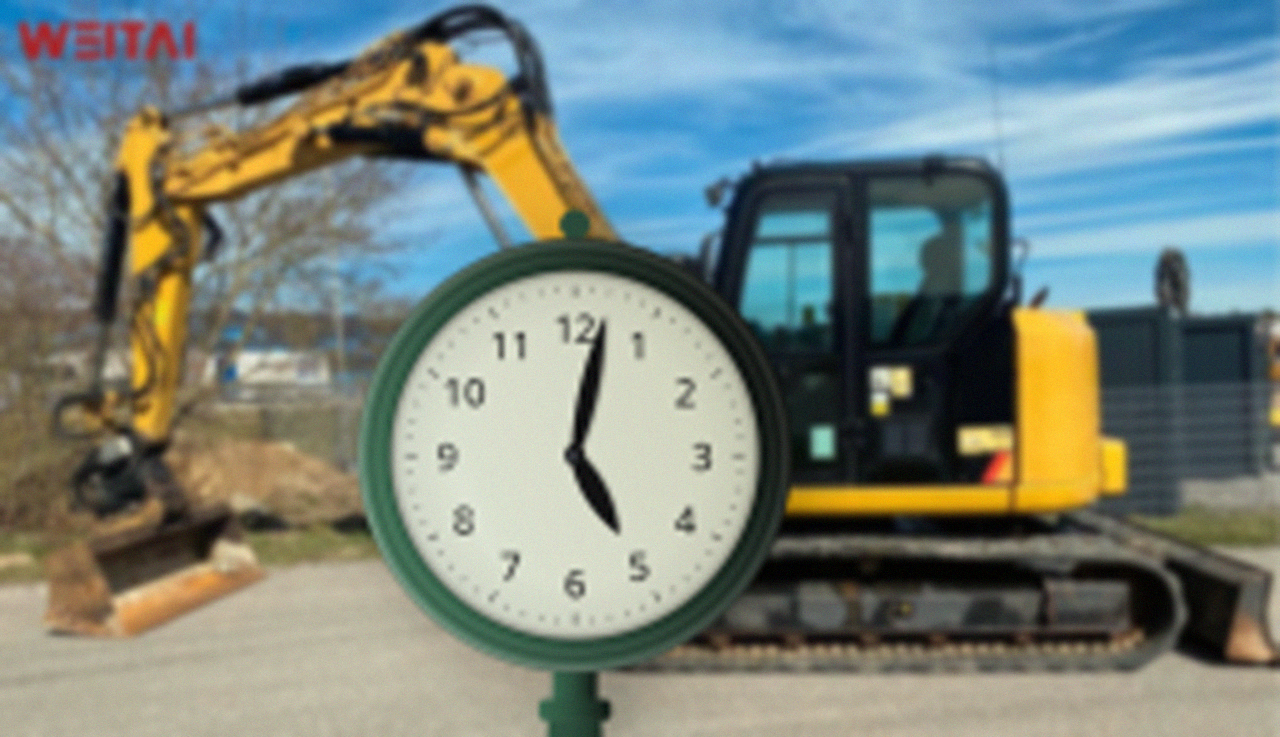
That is 5,02
